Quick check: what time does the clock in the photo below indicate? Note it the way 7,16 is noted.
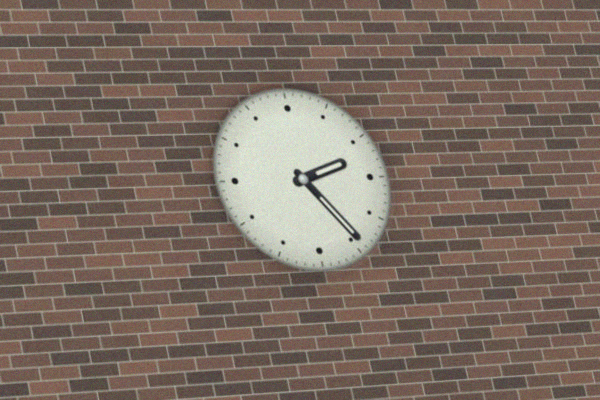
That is 2,24
